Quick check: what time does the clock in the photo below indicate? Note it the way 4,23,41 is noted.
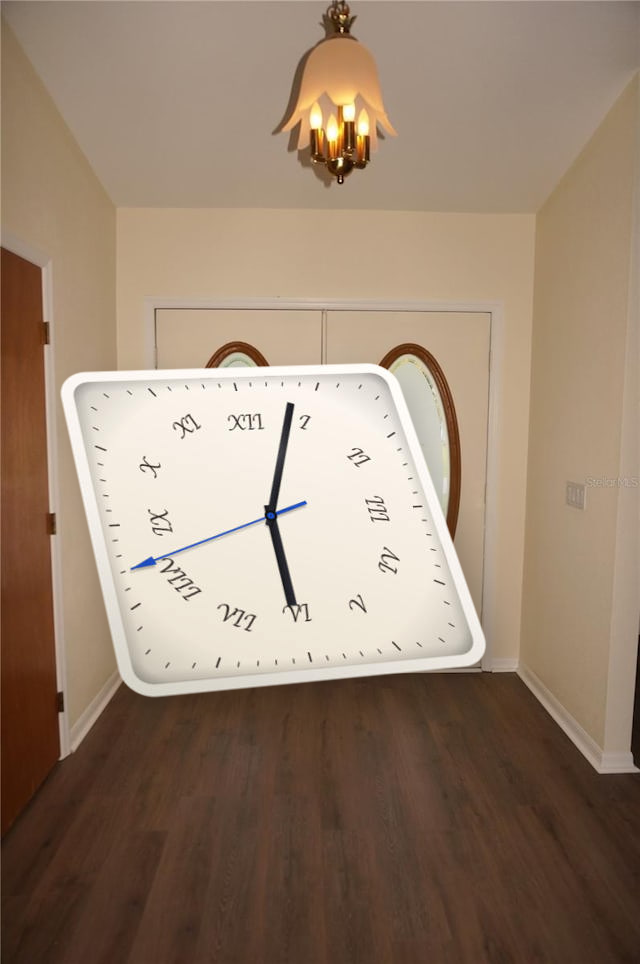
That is 6,03,42
